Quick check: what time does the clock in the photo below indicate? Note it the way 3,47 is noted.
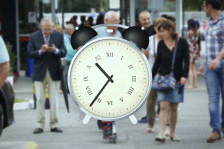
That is 10,36
